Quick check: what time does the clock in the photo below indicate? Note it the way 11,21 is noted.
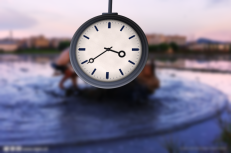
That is 3,39
